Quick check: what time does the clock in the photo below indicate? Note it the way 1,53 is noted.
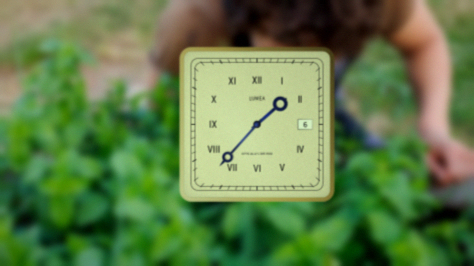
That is 1,37
